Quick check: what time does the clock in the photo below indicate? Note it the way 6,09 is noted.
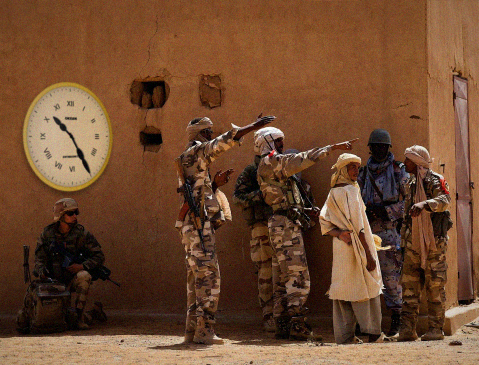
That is 10,25
